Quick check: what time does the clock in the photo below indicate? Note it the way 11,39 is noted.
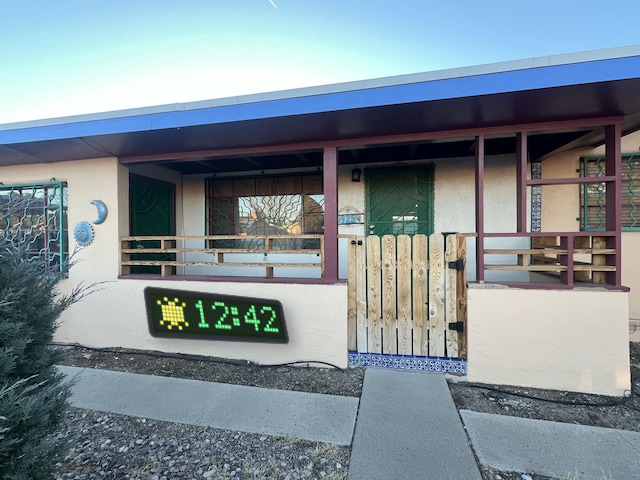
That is 12,42
